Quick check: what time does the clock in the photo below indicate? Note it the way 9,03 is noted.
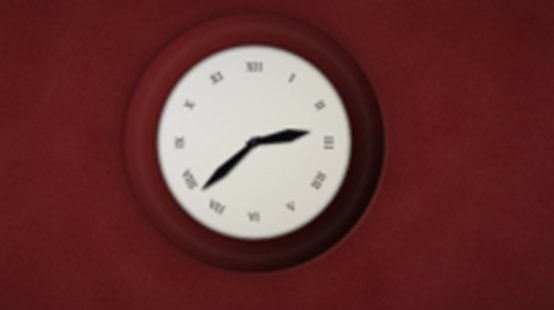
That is 2,38
